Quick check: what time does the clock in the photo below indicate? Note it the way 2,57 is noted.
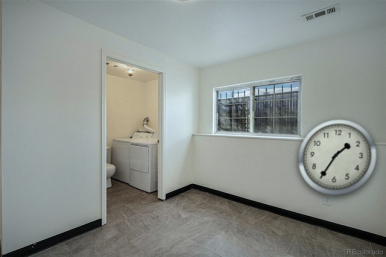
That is 1,35
